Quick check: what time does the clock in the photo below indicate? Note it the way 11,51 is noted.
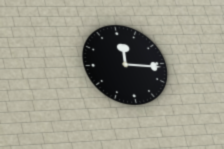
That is 12,16
